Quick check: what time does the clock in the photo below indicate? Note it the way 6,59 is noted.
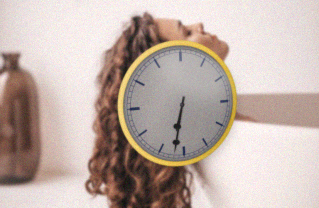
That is 6,32
